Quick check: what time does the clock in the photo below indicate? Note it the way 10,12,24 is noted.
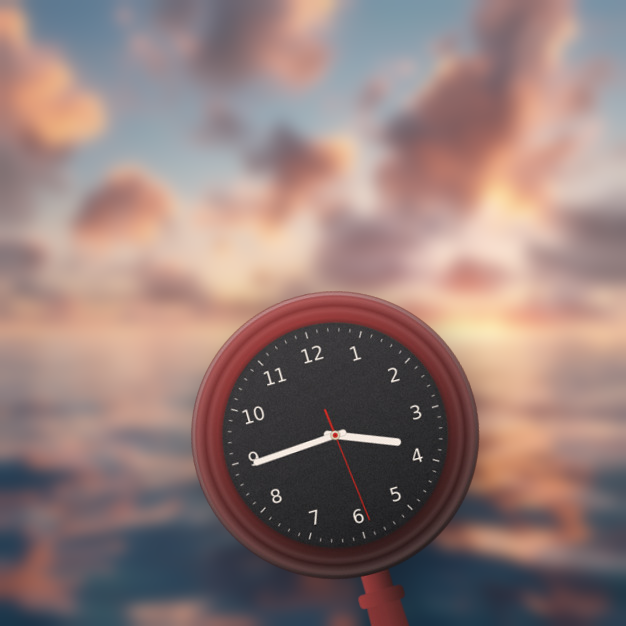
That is 3,44,29
